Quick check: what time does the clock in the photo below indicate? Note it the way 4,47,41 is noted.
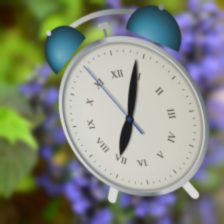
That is 7,03,55
